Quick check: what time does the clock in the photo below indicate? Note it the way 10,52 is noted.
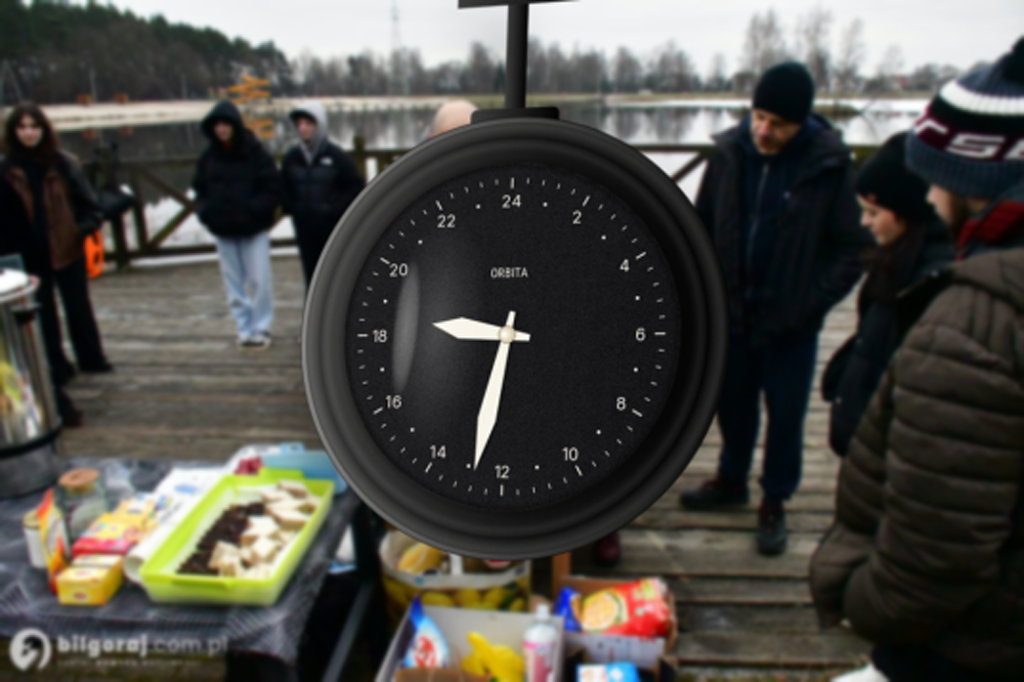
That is 18,32
